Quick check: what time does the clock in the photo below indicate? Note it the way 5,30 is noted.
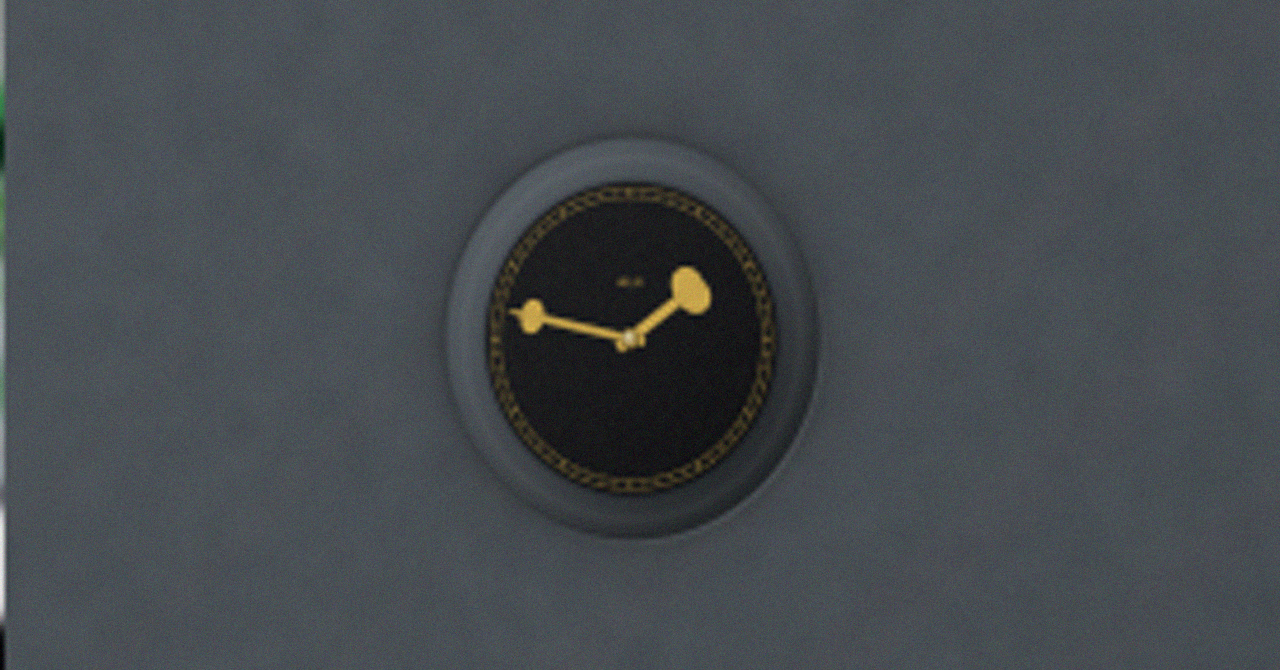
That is 1,47
